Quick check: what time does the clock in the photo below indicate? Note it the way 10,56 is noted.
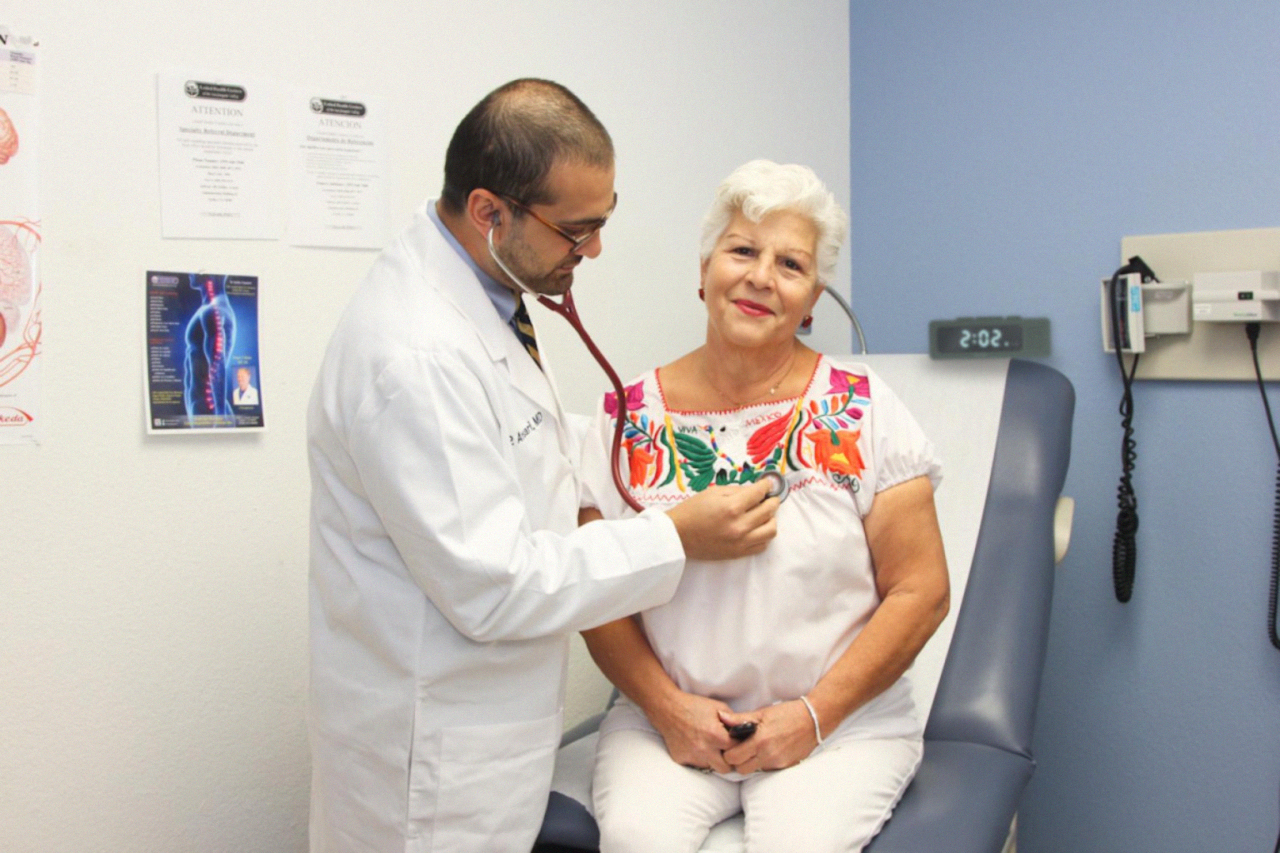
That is 2,02
